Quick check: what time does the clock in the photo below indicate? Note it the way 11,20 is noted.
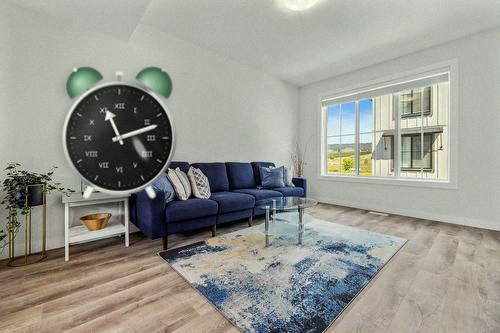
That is 11,12
